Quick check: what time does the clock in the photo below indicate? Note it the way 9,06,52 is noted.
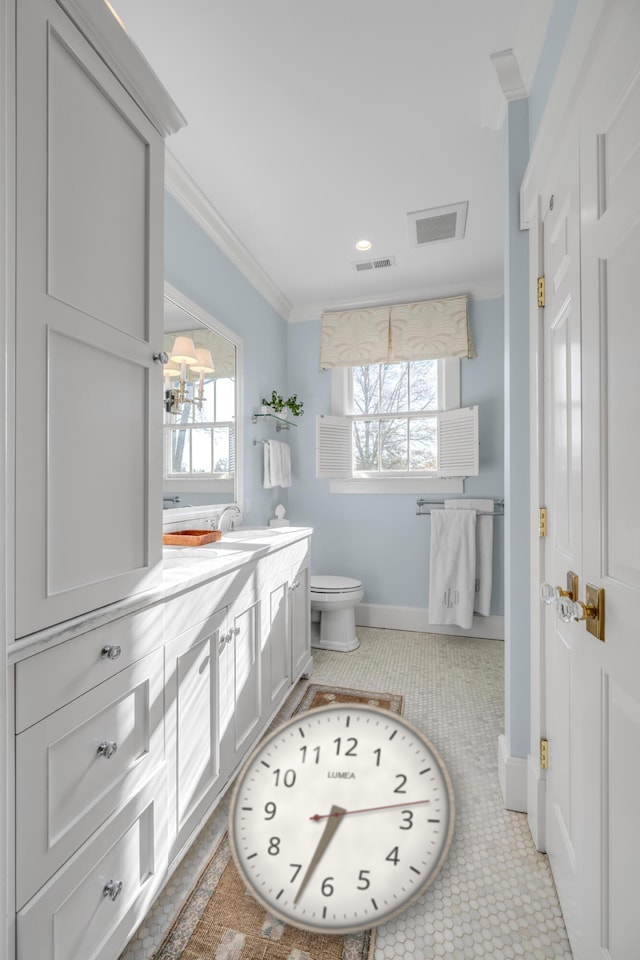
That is 6,33,13
